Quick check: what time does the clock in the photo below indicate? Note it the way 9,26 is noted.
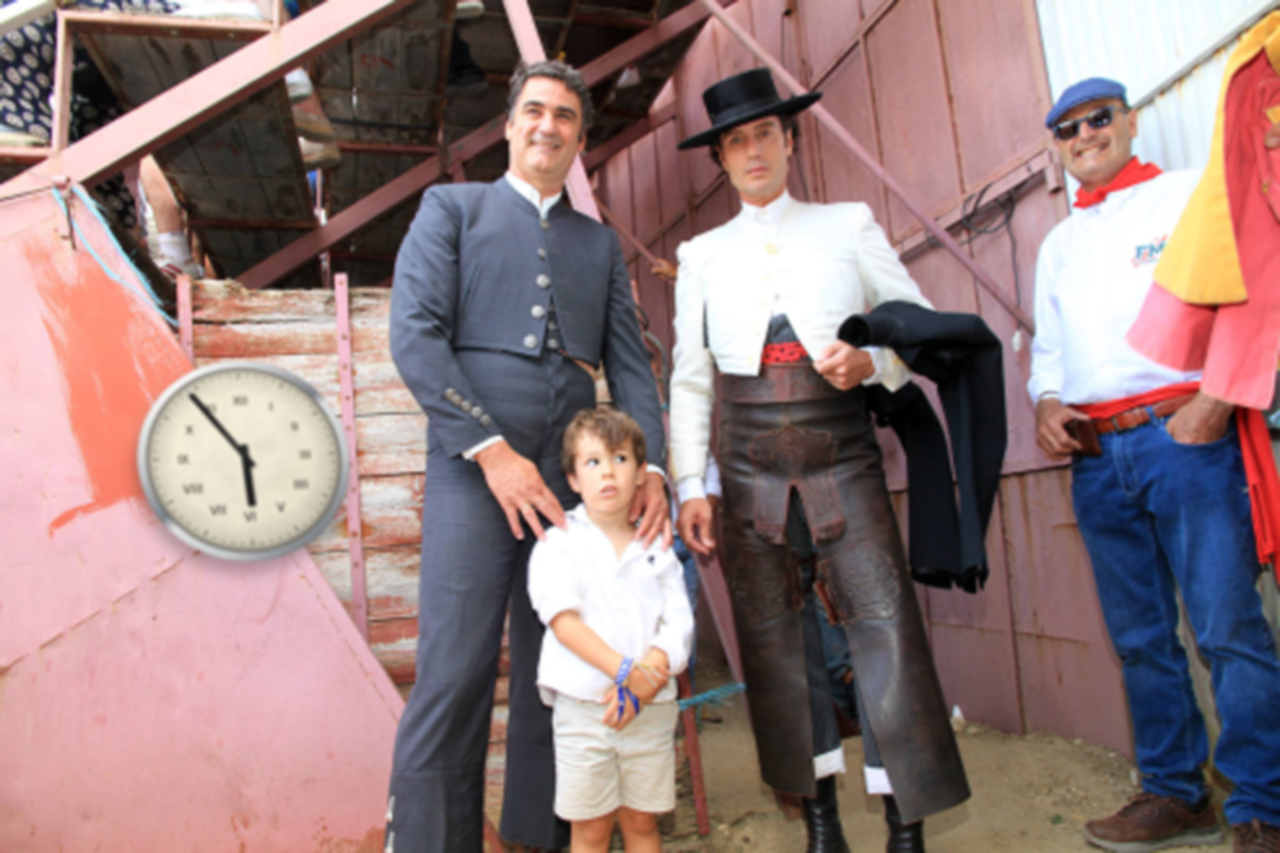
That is 5,54
